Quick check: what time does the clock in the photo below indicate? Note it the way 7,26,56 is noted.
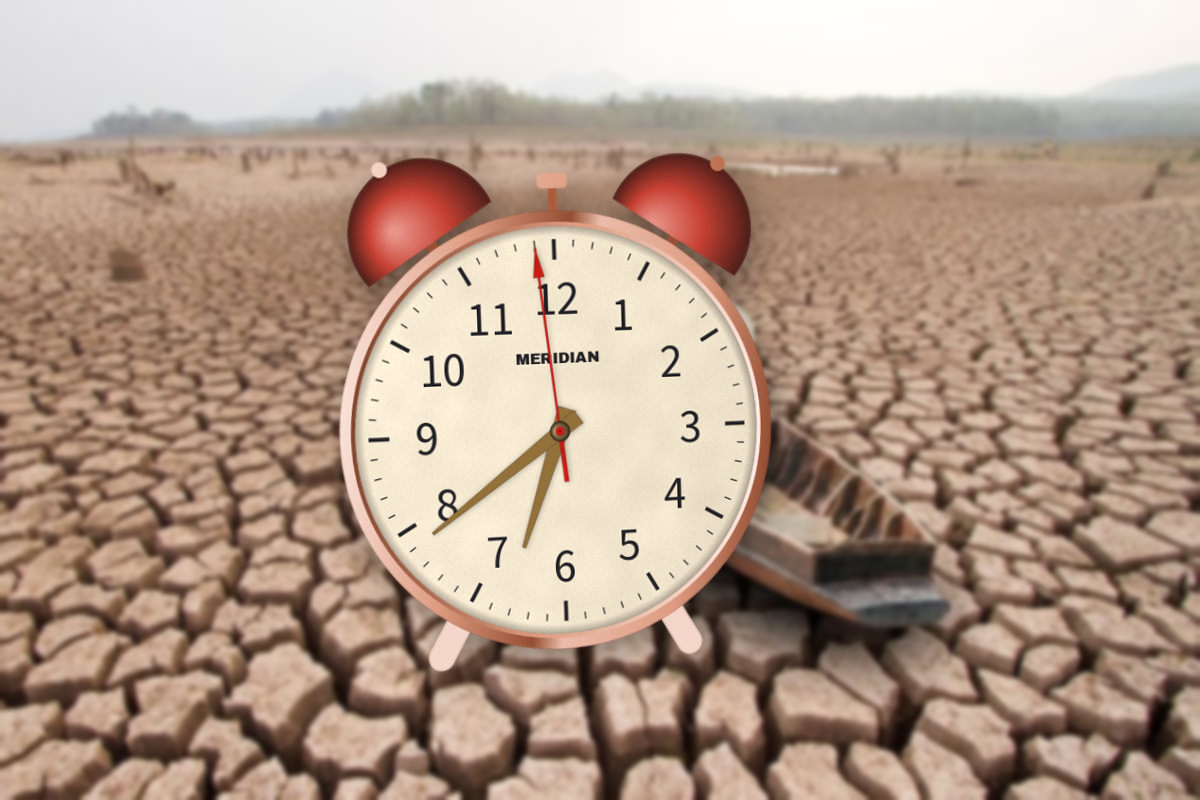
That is 6,38,59
